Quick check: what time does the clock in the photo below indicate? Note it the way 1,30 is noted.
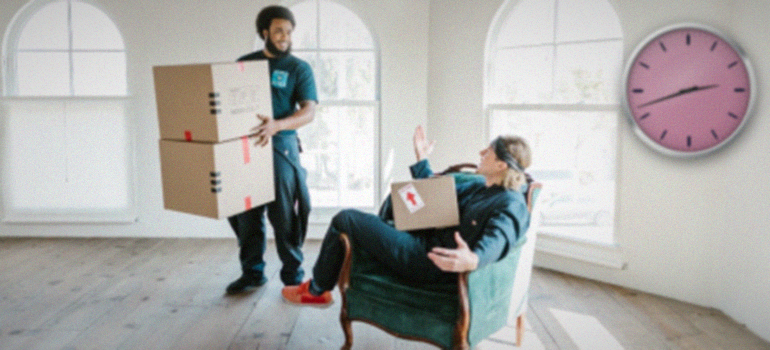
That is 2,42
